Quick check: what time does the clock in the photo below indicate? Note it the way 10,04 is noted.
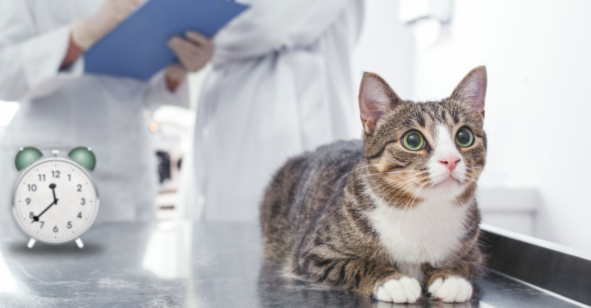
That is 11,38
